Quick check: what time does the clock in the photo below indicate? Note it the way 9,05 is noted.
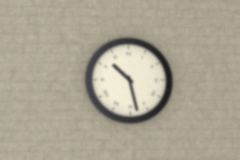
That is 10,28
